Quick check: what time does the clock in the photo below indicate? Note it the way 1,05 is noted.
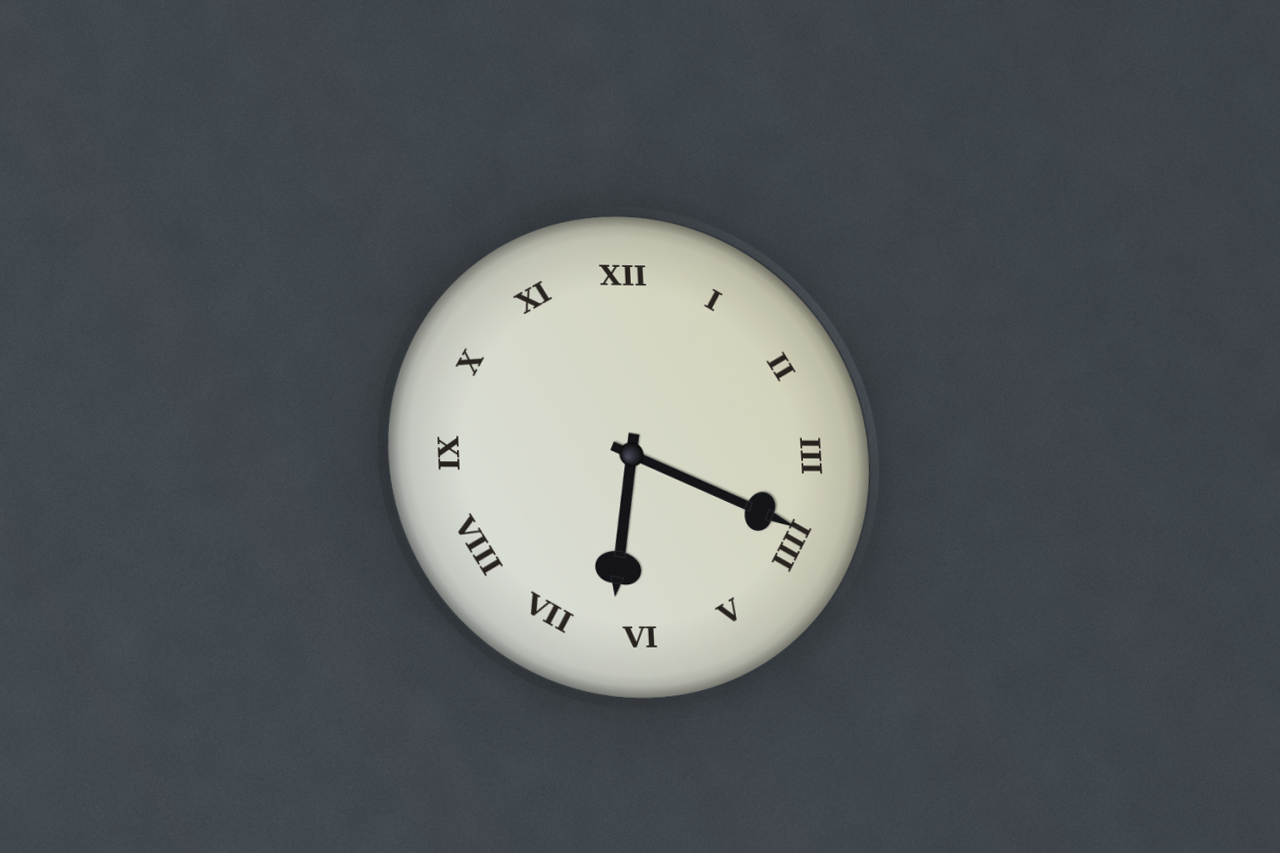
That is 6,19
